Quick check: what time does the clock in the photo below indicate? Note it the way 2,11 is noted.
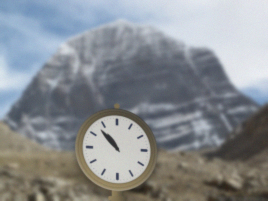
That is 10,53
